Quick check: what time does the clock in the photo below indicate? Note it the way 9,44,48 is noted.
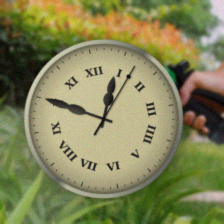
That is 12,50,07
